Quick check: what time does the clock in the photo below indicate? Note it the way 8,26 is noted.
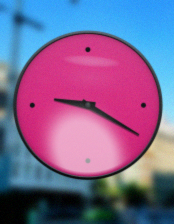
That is 9,20
